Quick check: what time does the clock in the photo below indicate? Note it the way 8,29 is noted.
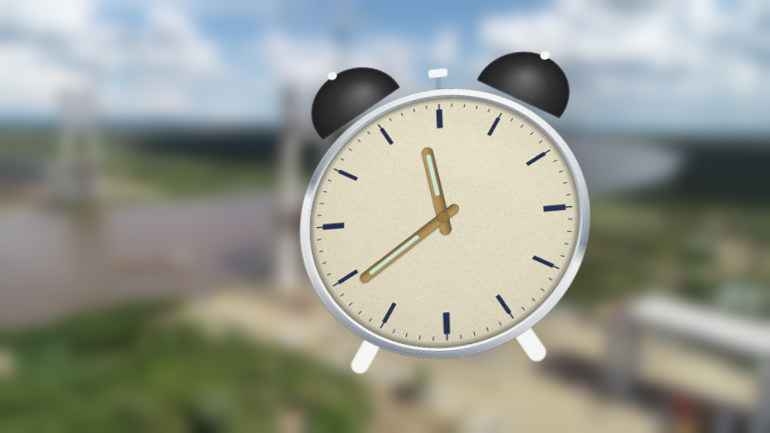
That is 11,39
